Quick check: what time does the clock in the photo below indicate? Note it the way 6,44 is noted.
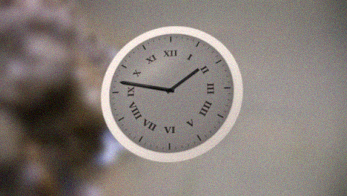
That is 1,47
